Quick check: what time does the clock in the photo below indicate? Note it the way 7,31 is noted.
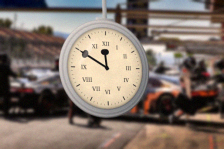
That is 11,50
